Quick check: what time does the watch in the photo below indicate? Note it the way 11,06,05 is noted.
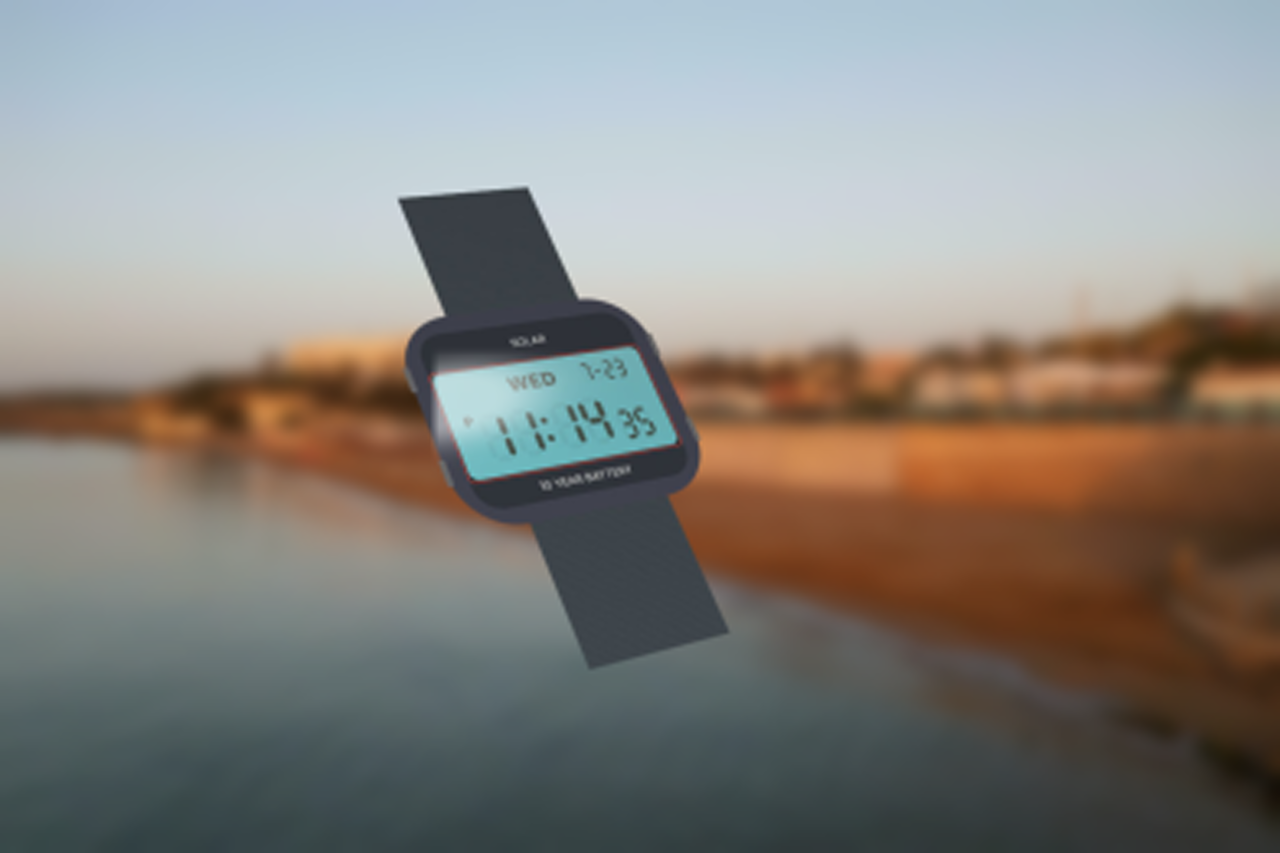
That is 11,14,35
